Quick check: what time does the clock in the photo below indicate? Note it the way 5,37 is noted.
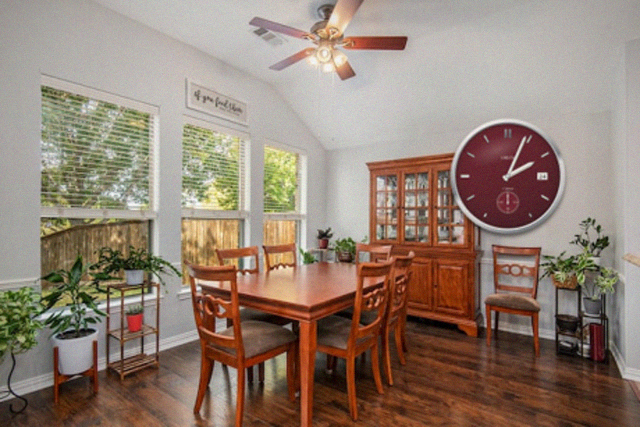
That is 2,04
